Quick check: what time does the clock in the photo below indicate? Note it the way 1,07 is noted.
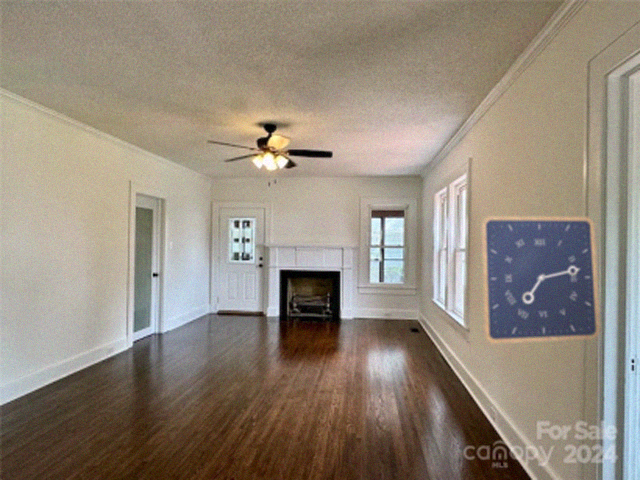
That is 7,13
